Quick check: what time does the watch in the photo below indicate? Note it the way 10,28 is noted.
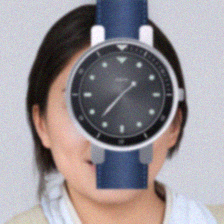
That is 1,37
